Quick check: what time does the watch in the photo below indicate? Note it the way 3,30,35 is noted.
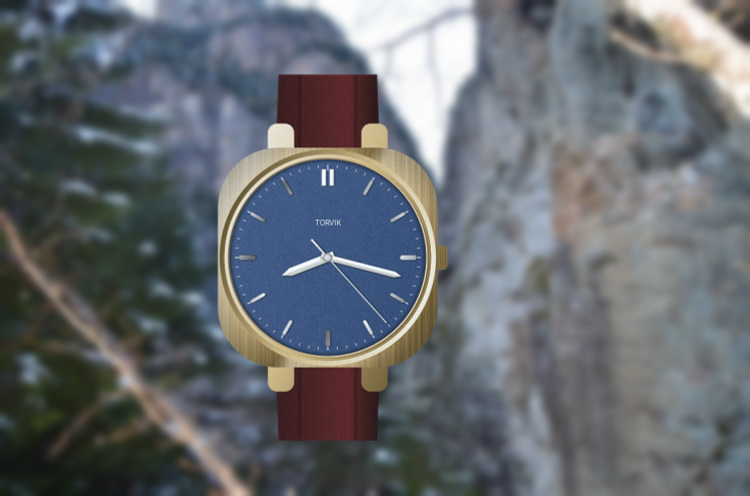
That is 8,17,23
